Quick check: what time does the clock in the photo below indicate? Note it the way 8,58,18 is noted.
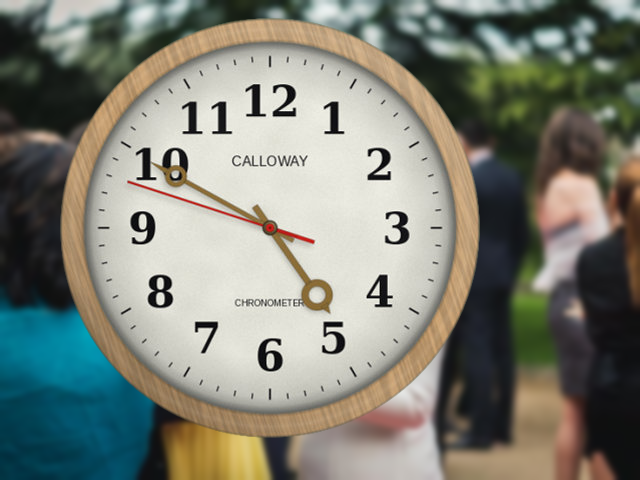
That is 4,49,48
